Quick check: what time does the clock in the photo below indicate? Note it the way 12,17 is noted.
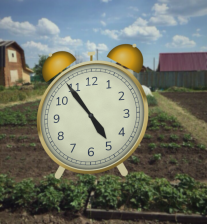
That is 4,54
